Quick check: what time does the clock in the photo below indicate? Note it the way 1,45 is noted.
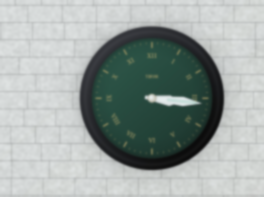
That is 3,16
